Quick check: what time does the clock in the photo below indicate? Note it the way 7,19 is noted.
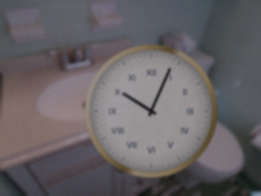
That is 10,04
